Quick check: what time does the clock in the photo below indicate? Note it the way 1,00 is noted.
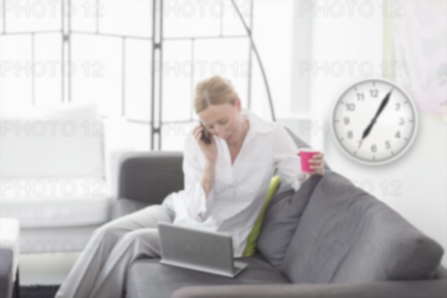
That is 7,05
